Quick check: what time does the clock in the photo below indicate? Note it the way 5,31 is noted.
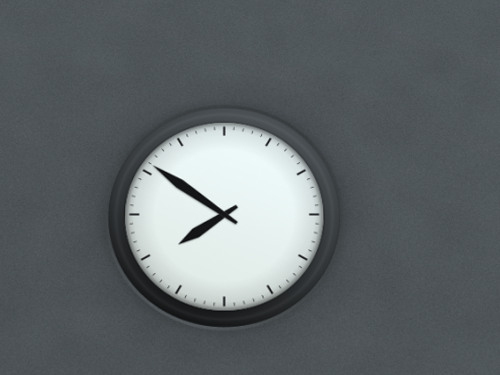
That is 7,51
